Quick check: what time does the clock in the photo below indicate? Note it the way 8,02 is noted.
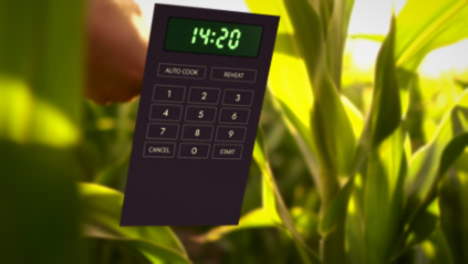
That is 14,20
